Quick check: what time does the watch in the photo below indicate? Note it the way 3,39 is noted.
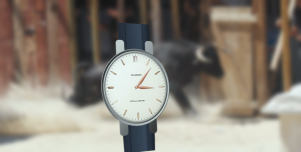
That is 3,07
